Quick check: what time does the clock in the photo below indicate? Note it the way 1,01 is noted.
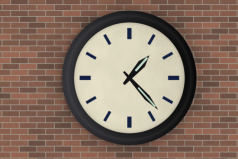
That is 1,23
